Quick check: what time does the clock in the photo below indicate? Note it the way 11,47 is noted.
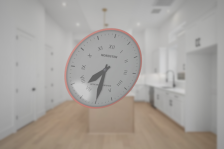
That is 7,30
